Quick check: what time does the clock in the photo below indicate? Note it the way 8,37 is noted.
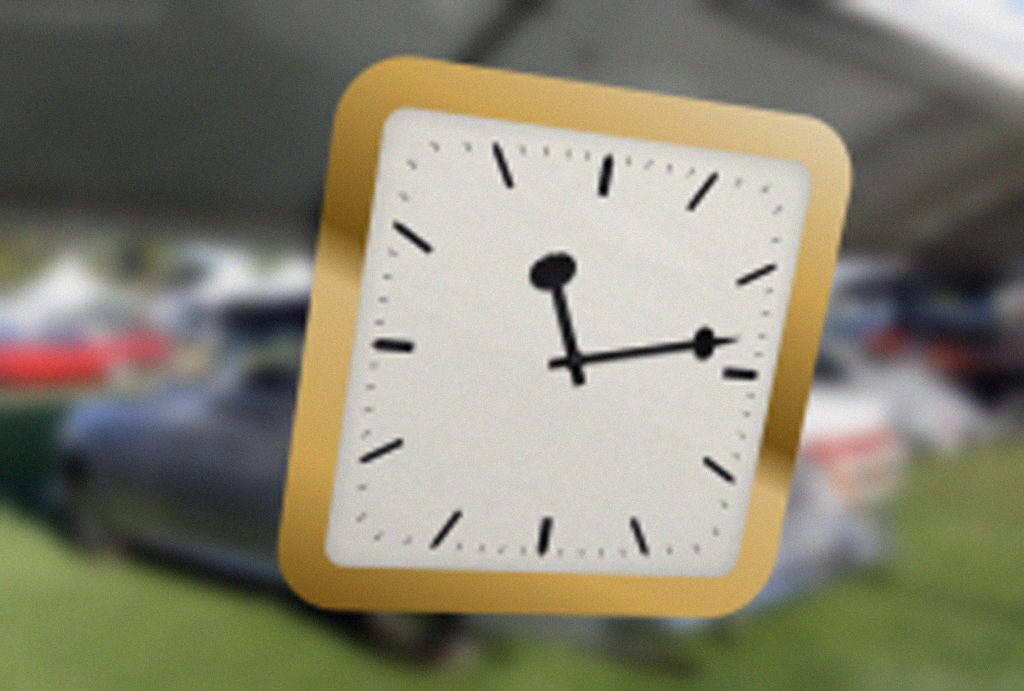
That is 11,13
